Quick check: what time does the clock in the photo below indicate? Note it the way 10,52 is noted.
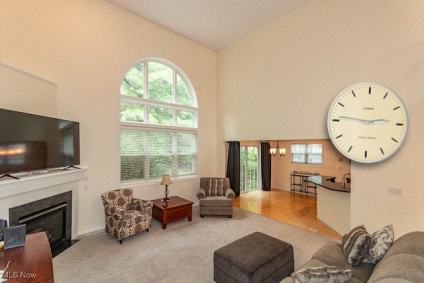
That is 2,46
